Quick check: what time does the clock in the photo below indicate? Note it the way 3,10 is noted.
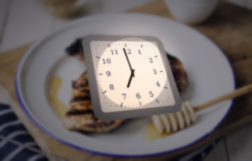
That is 6,59
